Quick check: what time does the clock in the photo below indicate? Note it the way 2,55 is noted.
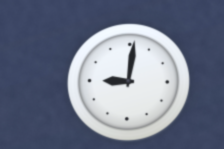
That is 9,01
